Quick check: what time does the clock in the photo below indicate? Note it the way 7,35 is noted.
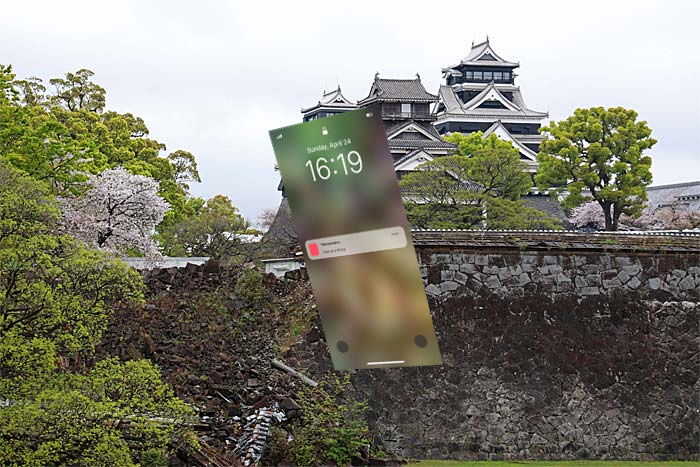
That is 16,19
